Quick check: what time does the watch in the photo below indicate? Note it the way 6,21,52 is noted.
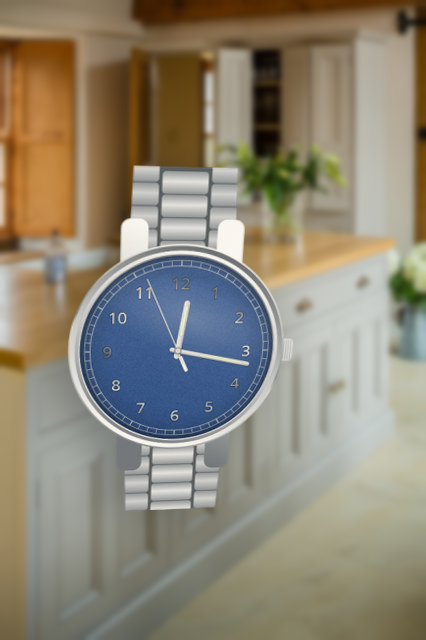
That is 12,16,56
